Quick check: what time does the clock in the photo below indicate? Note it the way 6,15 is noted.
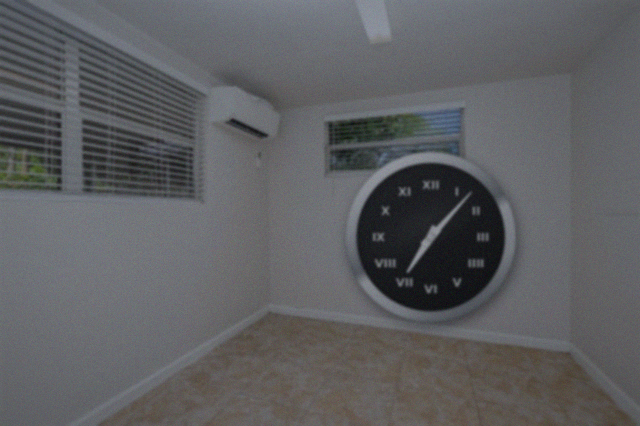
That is 7,07
